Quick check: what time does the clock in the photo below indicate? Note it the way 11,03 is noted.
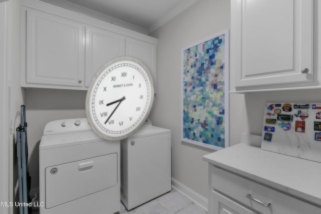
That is 8,37
